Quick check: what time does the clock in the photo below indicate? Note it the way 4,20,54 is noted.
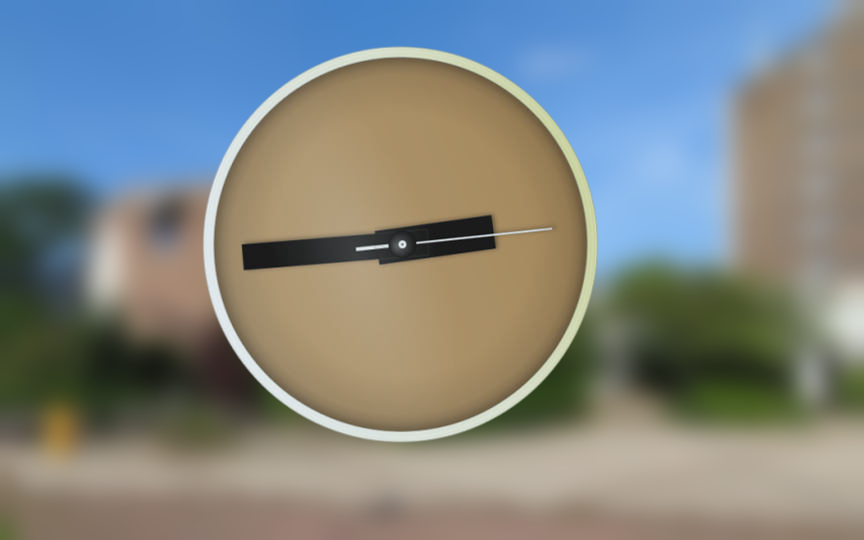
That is 2,44,14
